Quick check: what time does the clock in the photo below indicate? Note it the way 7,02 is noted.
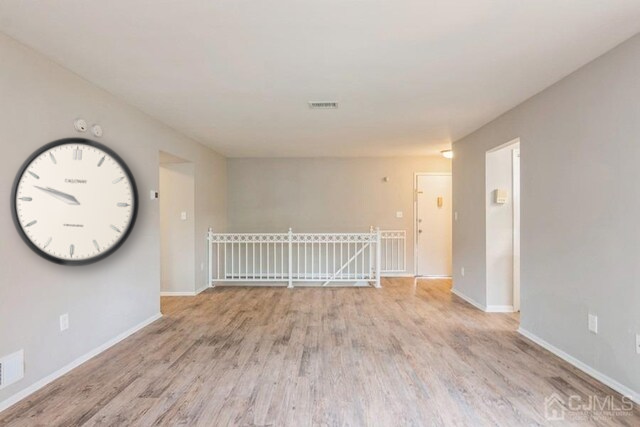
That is 9,48
